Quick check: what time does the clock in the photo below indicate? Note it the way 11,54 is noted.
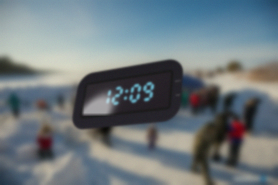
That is 12,09
